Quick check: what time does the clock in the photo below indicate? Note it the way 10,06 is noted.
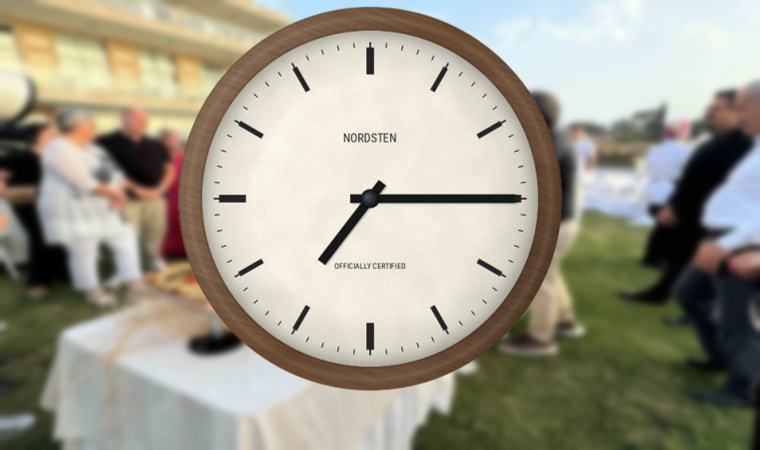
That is 7,15
